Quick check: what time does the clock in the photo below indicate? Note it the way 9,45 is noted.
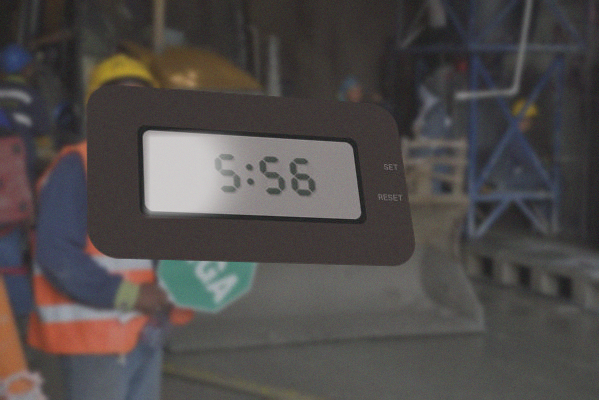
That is 5,56
